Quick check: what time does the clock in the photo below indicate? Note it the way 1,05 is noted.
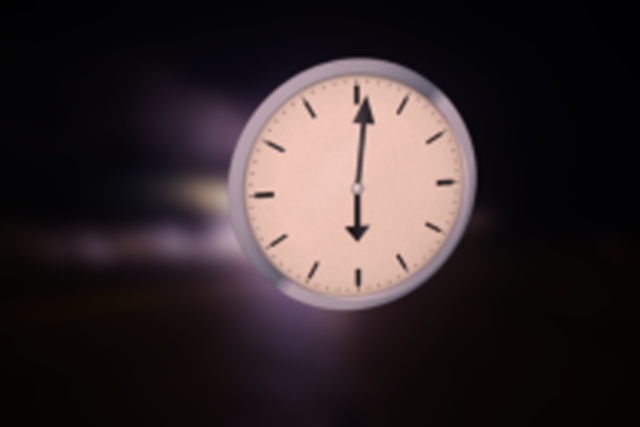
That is 6,01
